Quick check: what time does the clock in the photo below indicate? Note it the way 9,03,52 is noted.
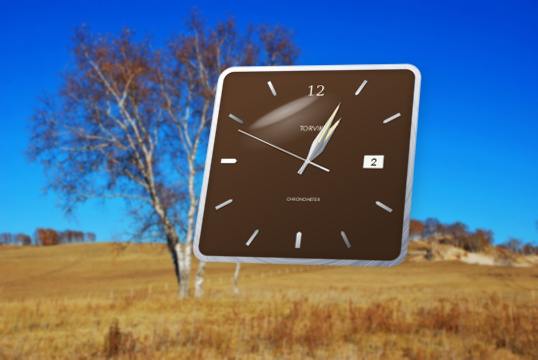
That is 1,03,49
